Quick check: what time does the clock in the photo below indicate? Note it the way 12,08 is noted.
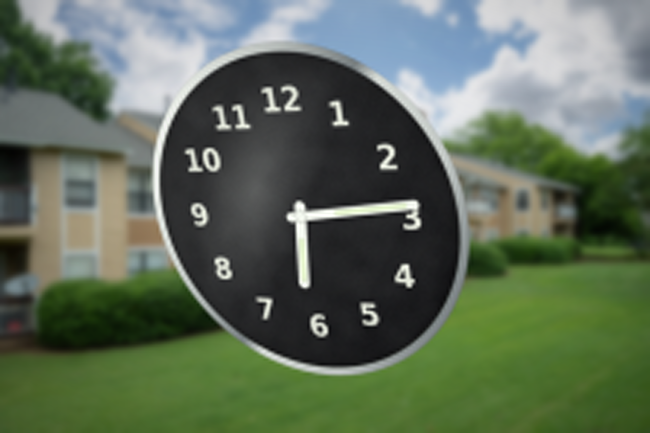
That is 6,14
